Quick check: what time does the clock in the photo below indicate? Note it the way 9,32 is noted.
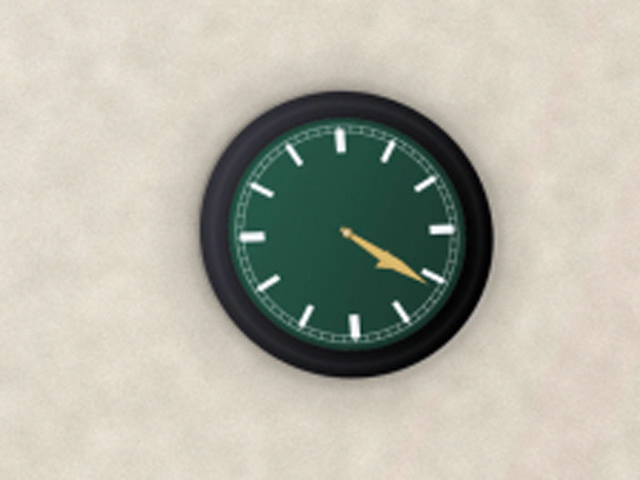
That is 4,21
